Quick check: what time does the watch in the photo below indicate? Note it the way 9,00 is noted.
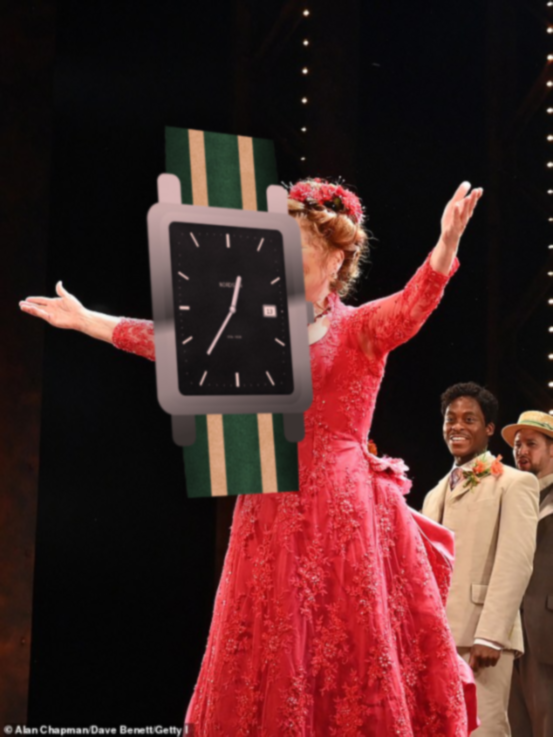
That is 12,36
